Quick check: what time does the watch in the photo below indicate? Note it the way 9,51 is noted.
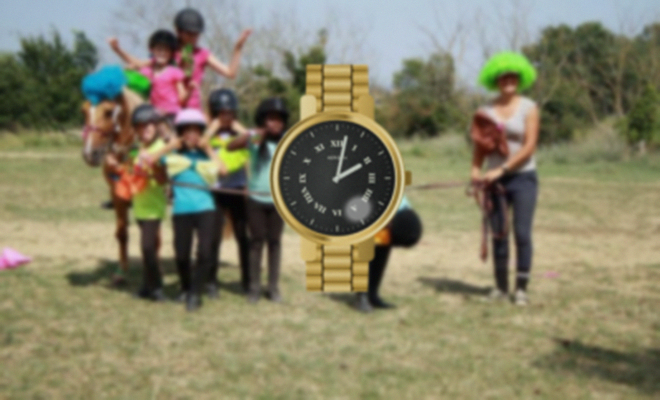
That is 2,02
